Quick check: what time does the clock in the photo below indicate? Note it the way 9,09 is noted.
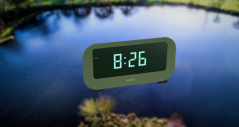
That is 8,26
